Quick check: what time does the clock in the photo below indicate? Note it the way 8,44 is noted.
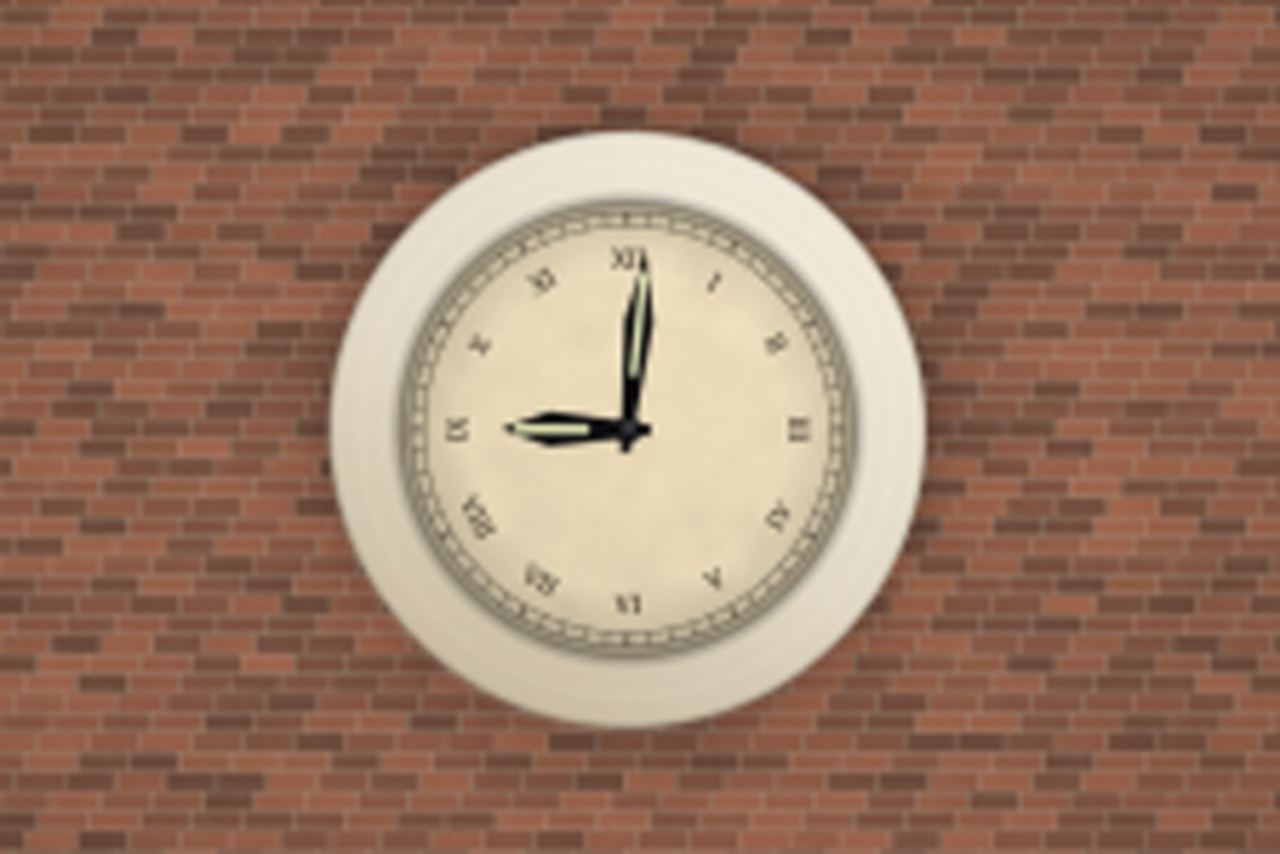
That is 9,01
